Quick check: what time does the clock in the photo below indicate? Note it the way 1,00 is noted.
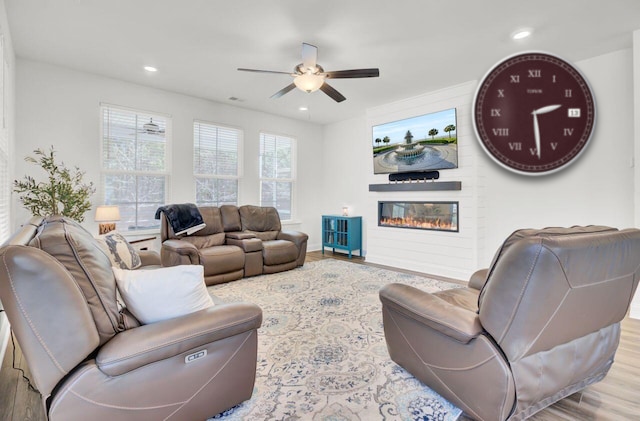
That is 2,29
